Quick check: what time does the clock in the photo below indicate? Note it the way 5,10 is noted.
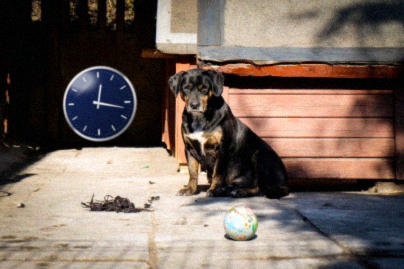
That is 12,17
